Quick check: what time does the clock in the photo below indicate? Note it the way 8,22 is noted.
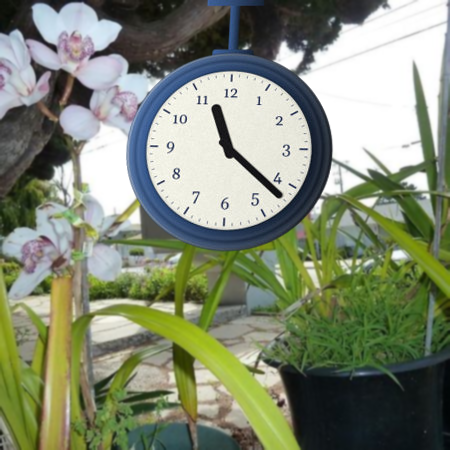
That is 11,22
